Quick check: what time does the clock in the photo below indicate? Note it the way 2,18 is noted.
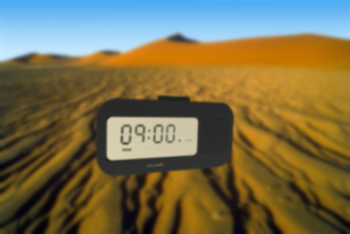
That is 9,00
